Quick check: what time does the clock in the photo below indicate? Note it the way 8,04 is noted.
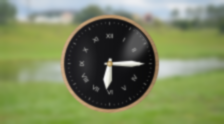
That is 6,15
